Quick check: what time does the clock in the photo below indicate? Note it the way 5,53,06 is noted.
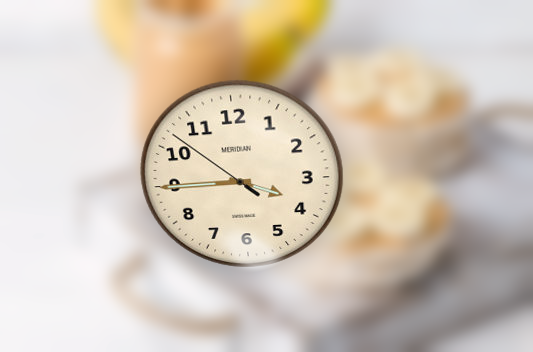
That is 3,44,52
